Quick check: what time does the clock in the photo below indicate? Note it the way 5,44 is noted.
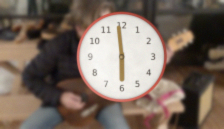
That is 5,59
